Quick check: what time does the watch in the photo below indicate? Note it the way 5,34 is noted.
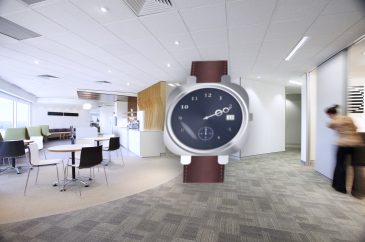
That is 2,11
